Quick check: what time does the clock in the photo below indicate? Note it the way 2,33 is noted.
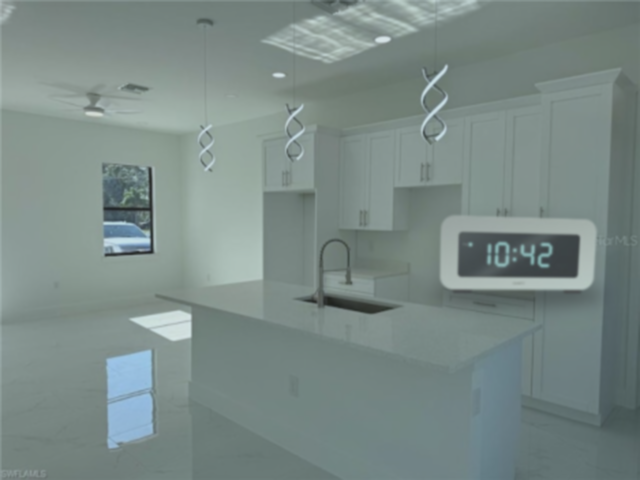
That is 10,42
